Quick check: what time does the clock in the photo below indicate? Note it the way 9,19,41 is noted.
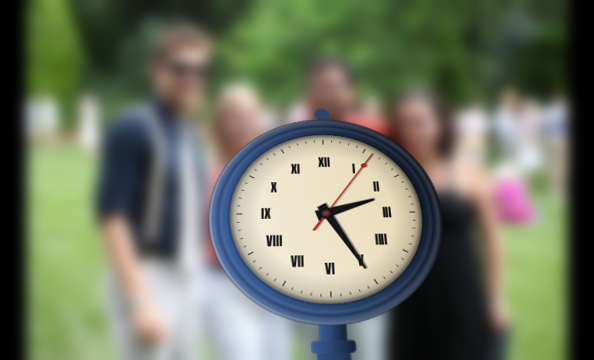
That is 2,25,06
